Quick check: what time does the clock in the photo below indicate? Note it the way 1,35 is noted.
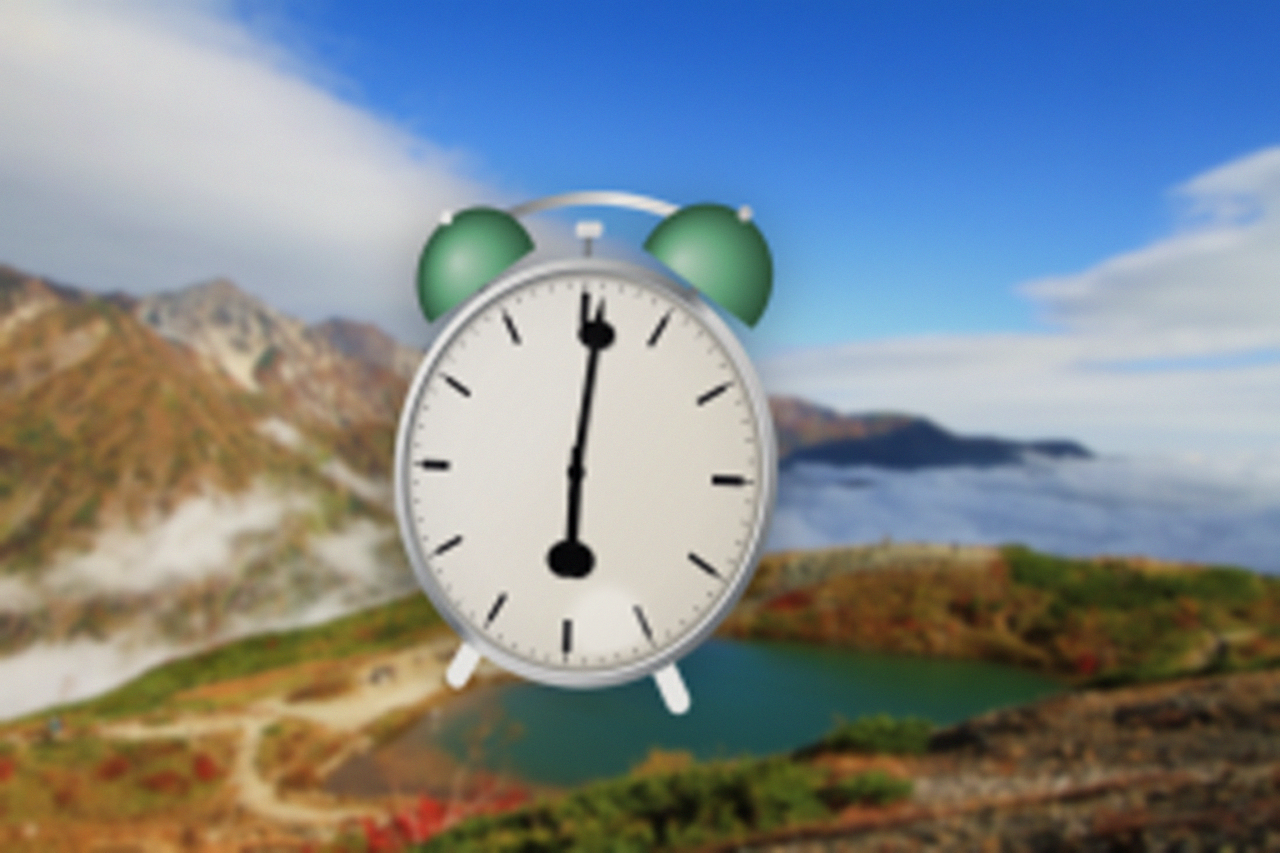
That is 6,01
